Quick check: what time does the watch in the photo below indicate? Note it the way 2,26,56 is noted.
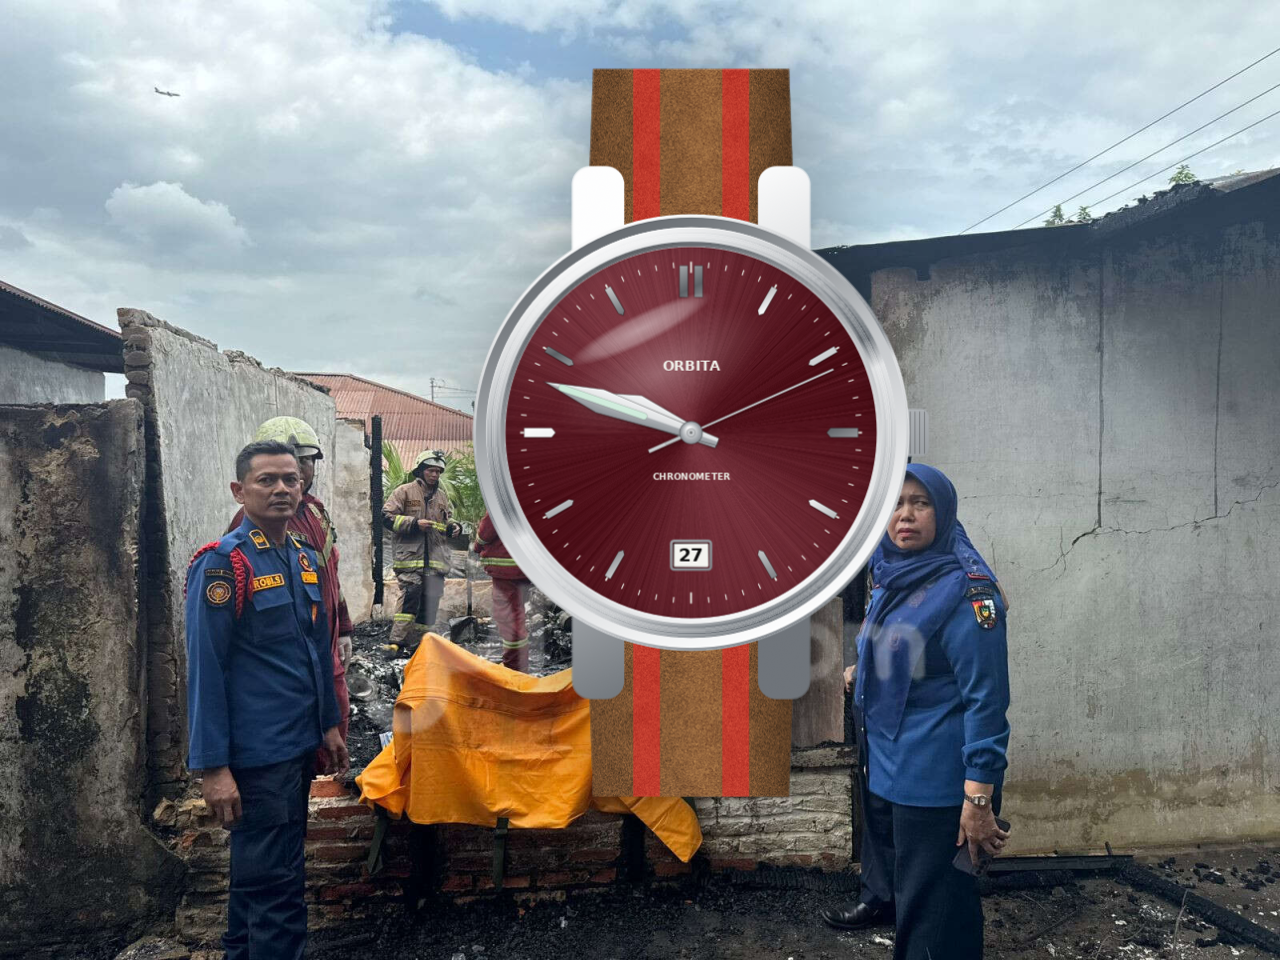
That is 9,48,11
